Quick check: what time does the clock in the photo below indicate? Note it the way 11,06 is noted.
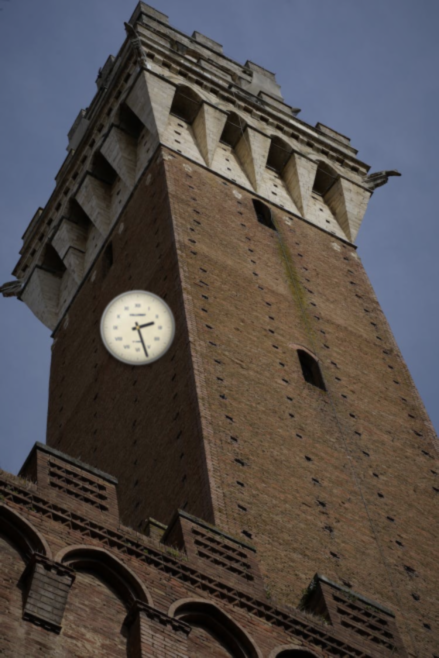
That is 2,27
